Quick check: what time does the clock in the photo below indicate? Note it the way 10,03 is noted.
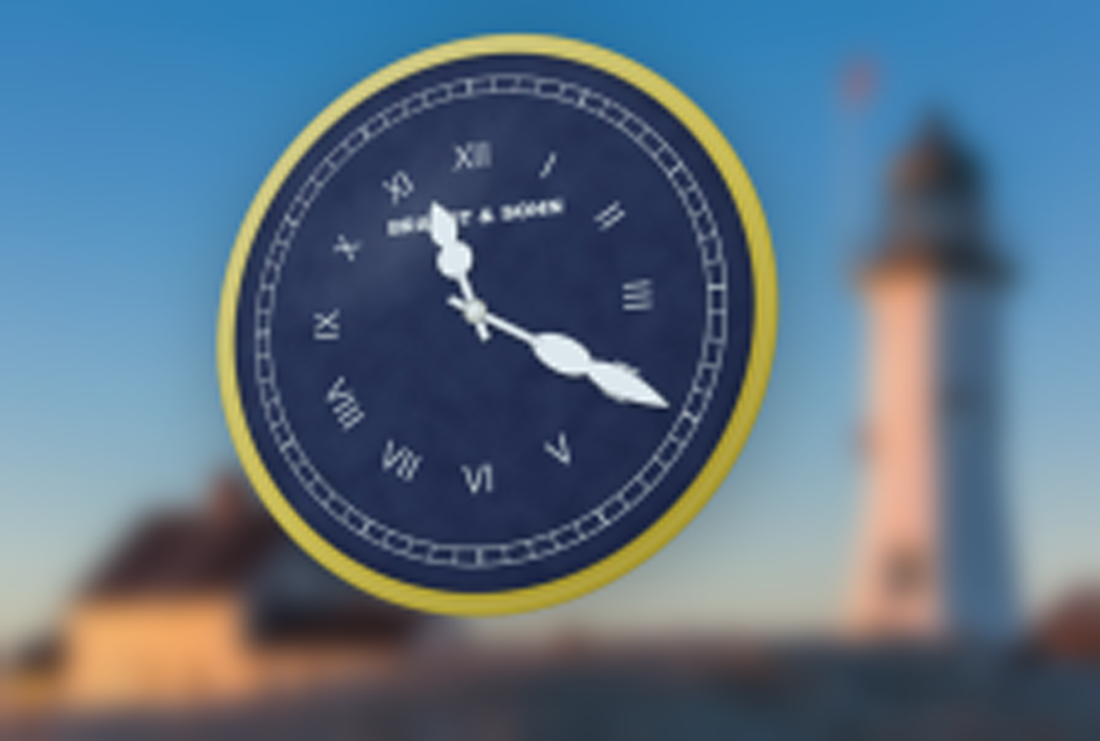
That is 11,20
